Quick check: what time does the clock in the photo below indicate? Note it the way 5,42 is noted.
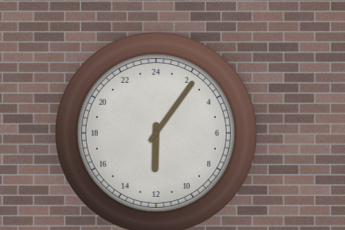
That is 12,06
